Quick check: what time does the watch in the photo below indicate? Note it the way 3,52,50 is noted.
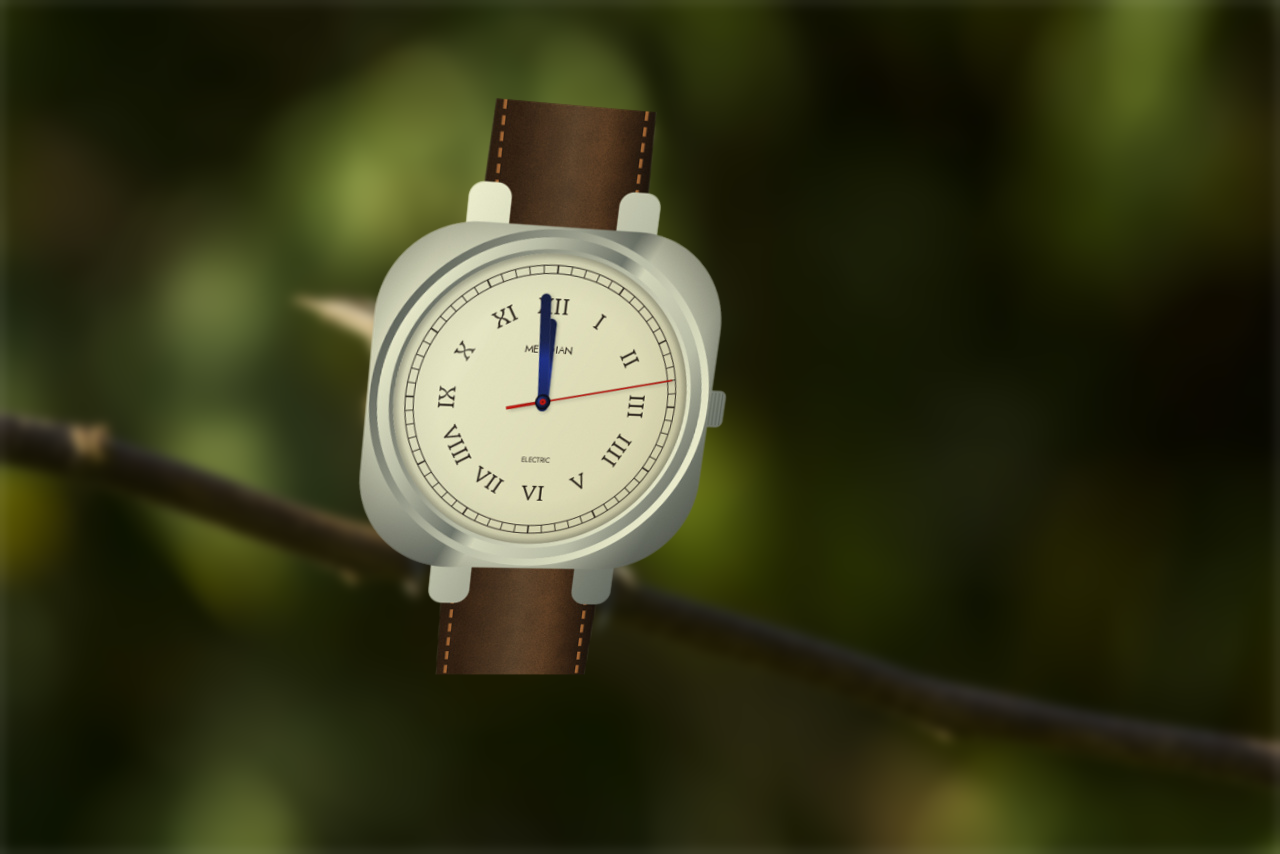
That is 11,59,13
